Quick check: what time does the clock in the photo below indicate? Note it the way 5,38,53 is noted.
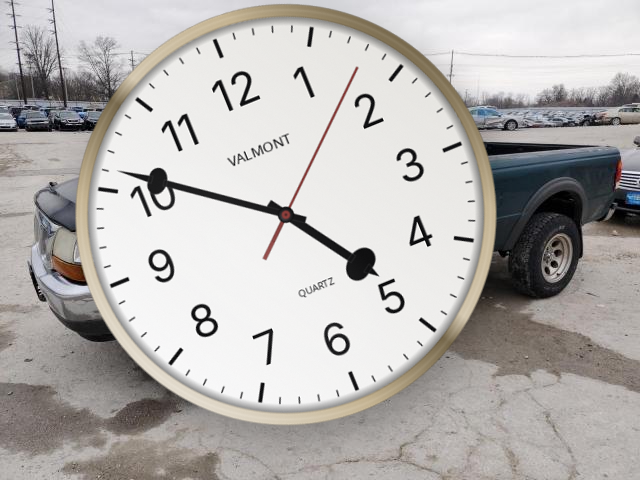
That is 4,51,08
